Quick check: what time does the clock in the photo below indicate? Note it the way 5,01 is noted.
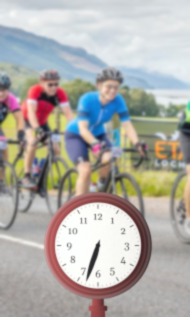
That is 6,33
